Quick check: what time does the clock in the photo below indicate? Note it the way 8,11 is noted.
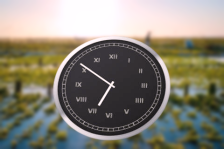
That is 6,51
